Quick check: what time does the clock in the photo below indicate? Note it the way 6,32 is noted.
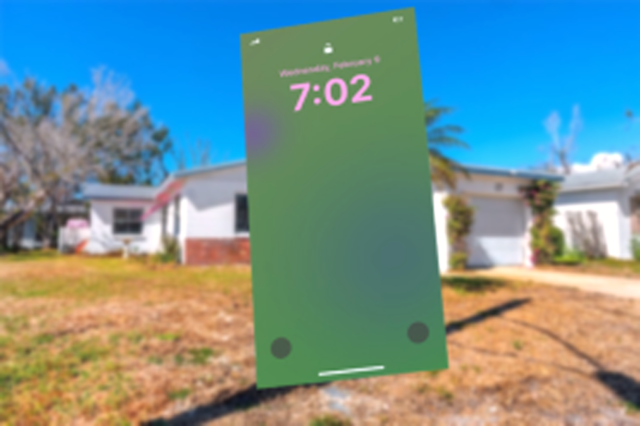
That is 7,02
